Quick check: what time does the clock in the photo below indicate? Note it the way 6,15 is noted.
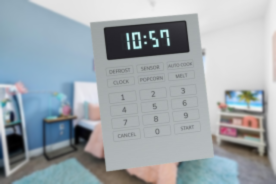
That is 10,57
